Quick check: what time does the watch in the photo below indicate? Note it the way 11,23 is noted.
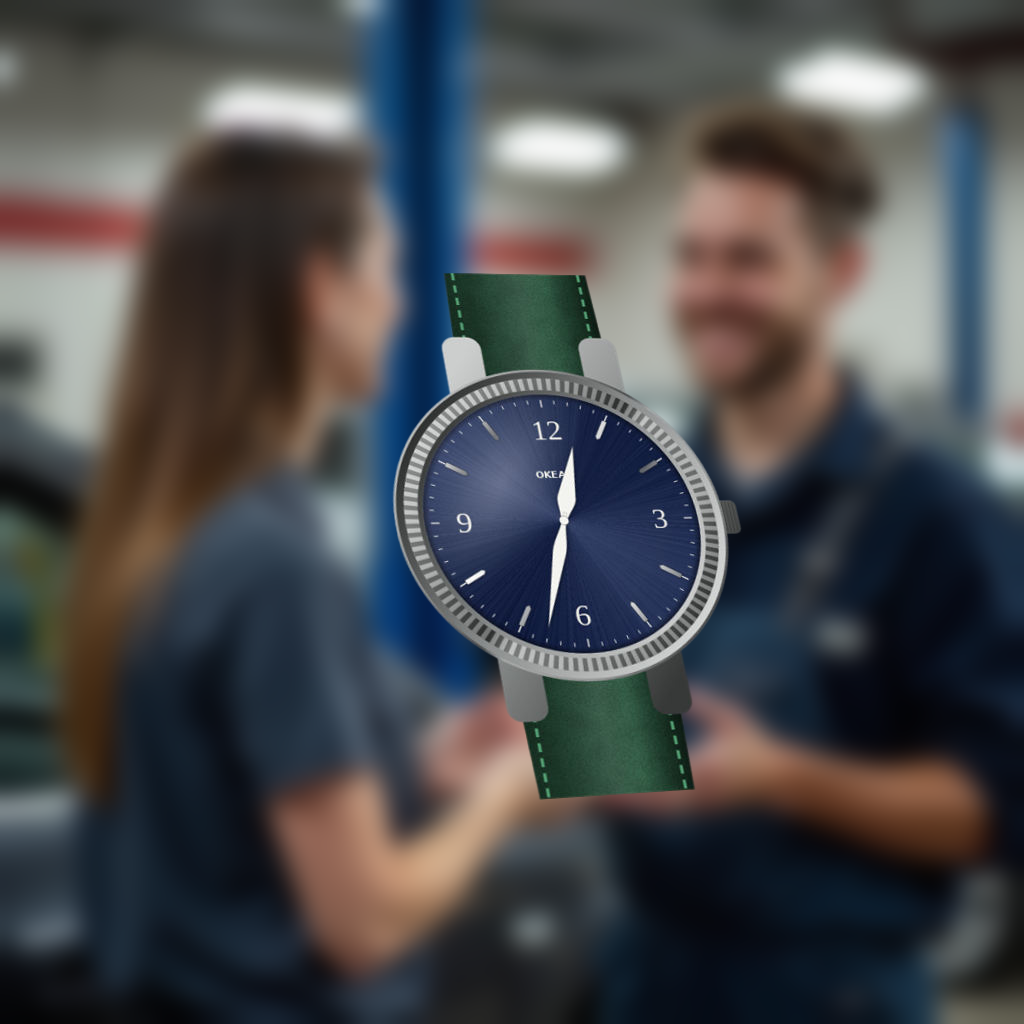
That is 12,33
